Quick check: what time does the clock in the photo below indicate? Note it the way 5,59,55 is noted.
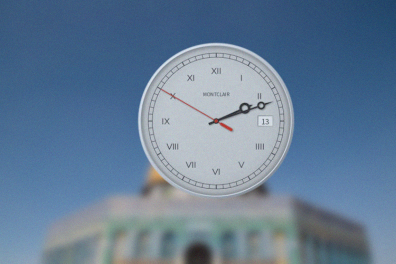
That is 2,11,50
